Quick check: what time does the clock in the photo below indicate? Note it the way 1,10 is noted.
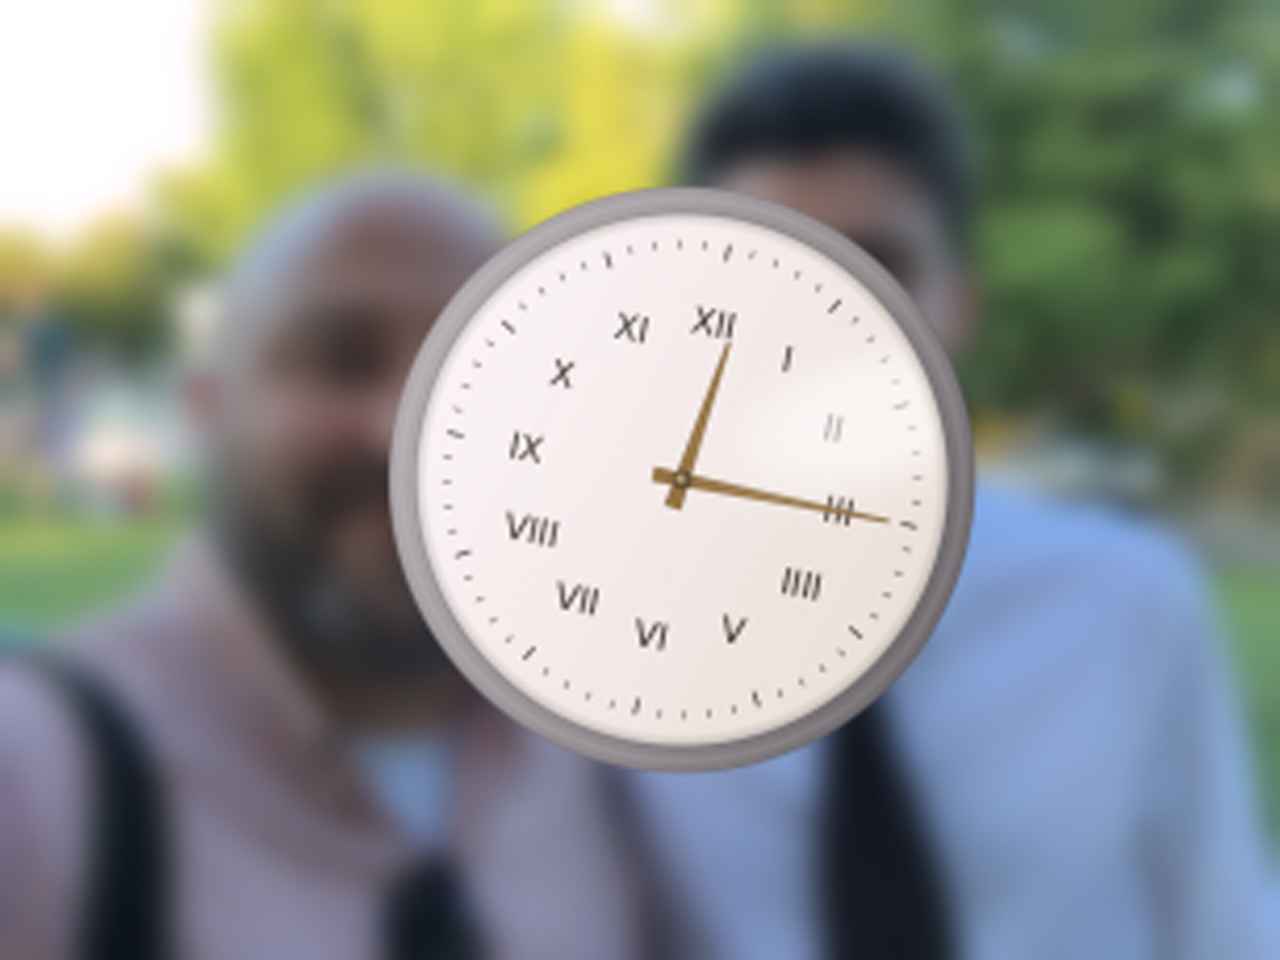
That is 12,15
